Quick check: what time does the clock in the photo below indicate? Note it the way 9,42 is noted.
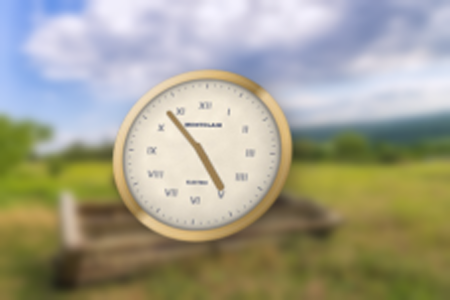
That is 4,53
